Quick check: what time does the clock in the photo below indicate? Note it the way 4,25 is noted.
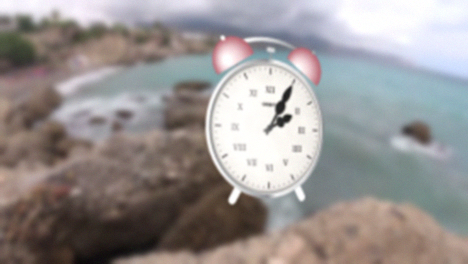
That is 2,05
